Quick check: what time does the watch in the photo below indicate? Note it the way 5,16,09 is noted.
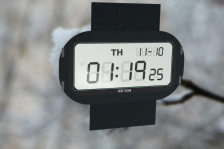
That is 1,19,25
